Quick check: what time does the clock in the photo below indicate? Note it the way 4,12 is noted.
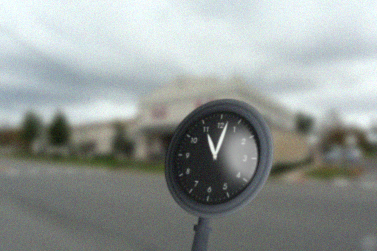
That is 11,02
